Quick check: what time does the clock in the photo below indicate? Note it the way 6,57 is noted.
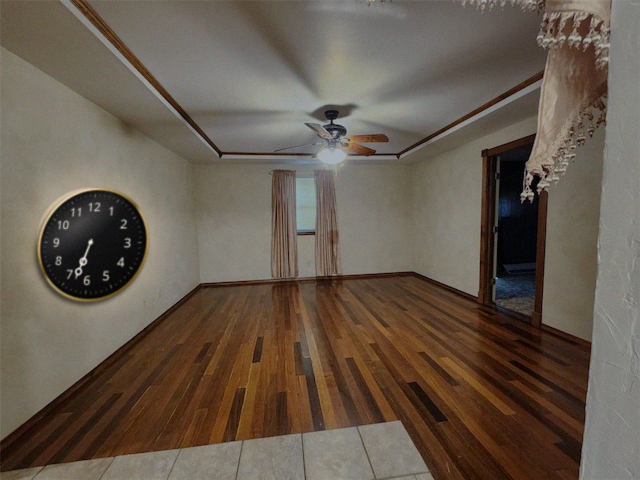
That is 6,33
